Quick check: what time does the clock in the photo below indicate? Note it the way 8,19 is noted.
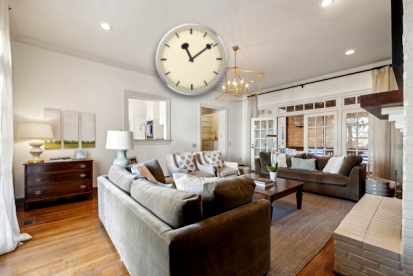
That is 11,09
